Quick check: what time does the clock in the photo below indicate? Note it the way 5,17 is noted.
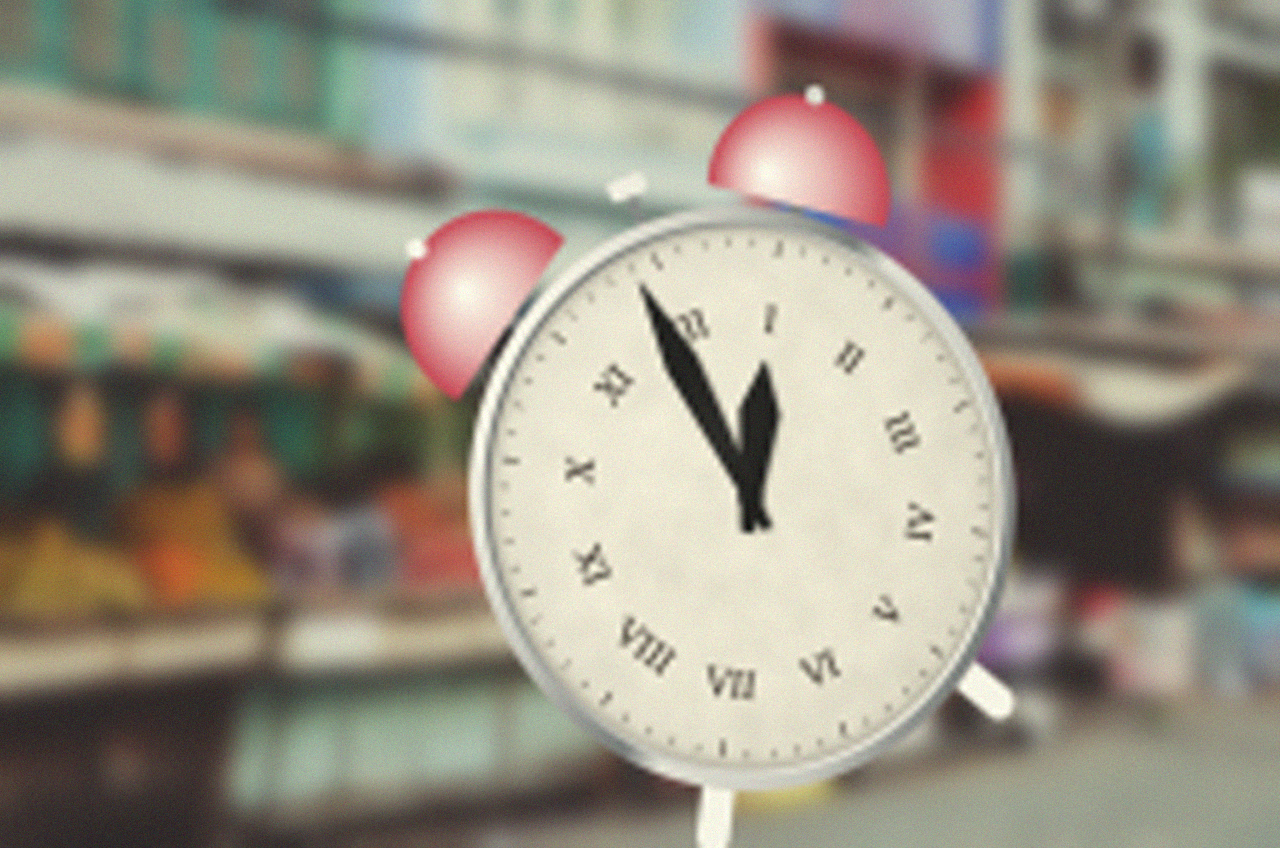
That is 12,59
